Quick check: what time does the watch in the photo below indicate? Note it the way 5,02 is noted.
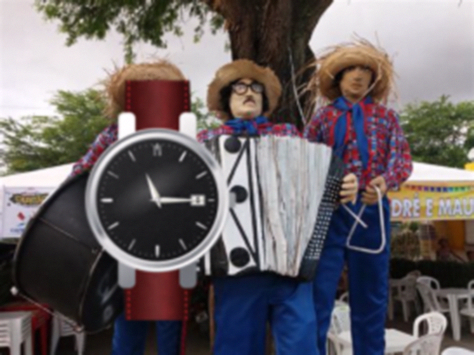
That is 11,15
